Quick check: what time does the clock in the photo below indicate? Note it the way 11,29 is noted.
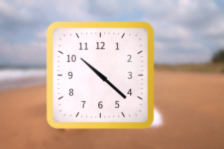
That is 10,22
